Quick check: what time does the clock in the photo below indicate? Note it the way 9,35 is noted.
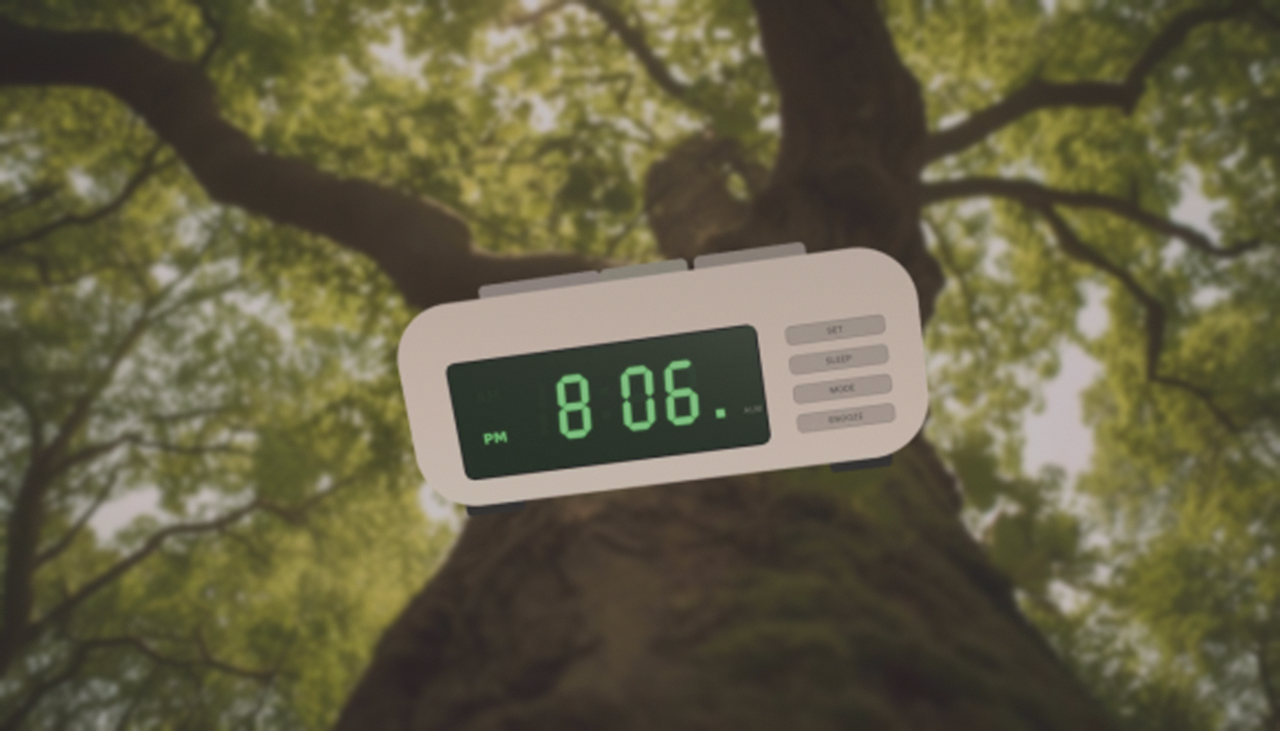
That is 8,06
